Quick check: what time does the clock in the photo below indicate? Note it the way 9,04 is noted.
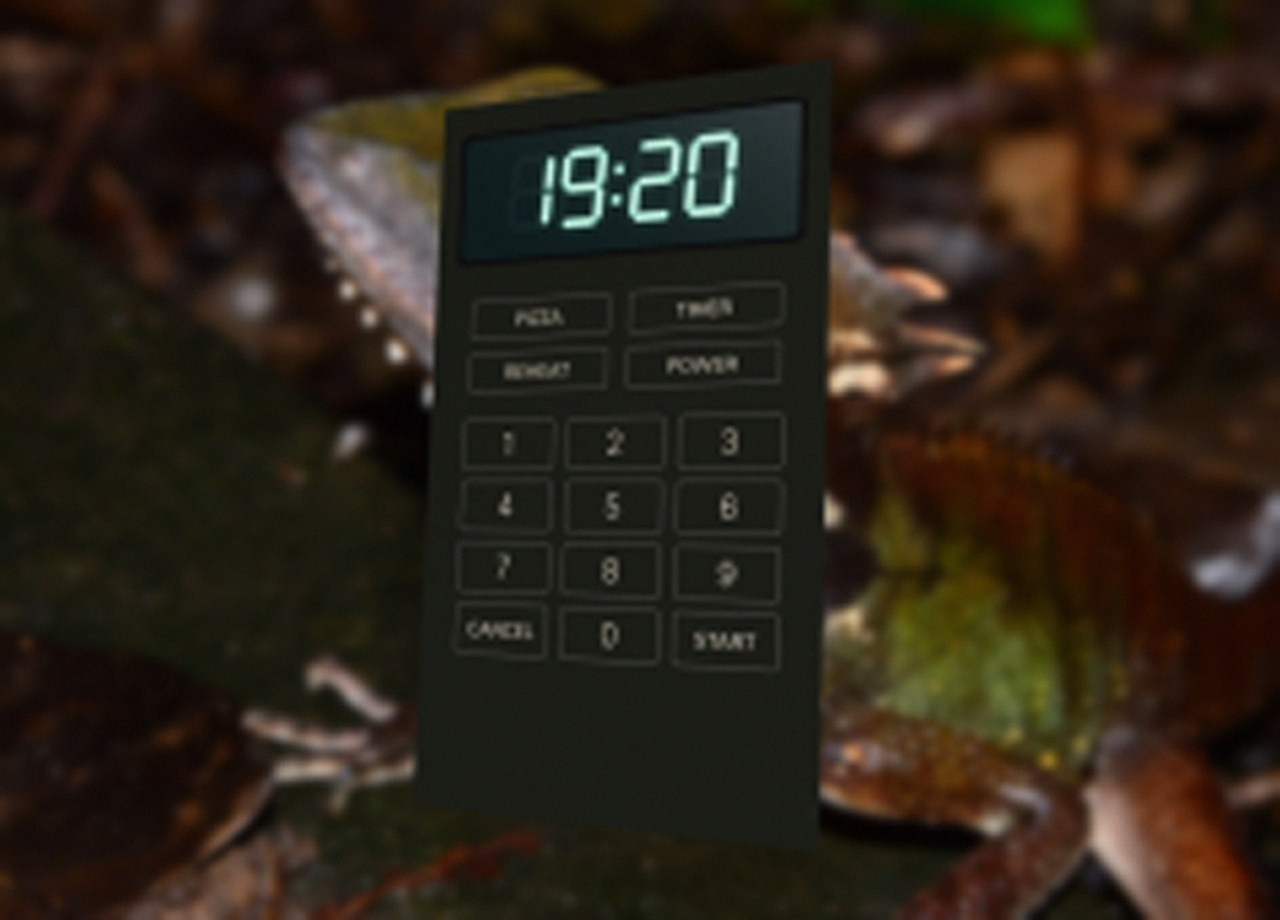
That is 19,20
